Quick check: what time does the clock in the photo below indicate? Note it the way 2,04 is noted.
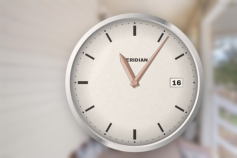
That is 11,06
